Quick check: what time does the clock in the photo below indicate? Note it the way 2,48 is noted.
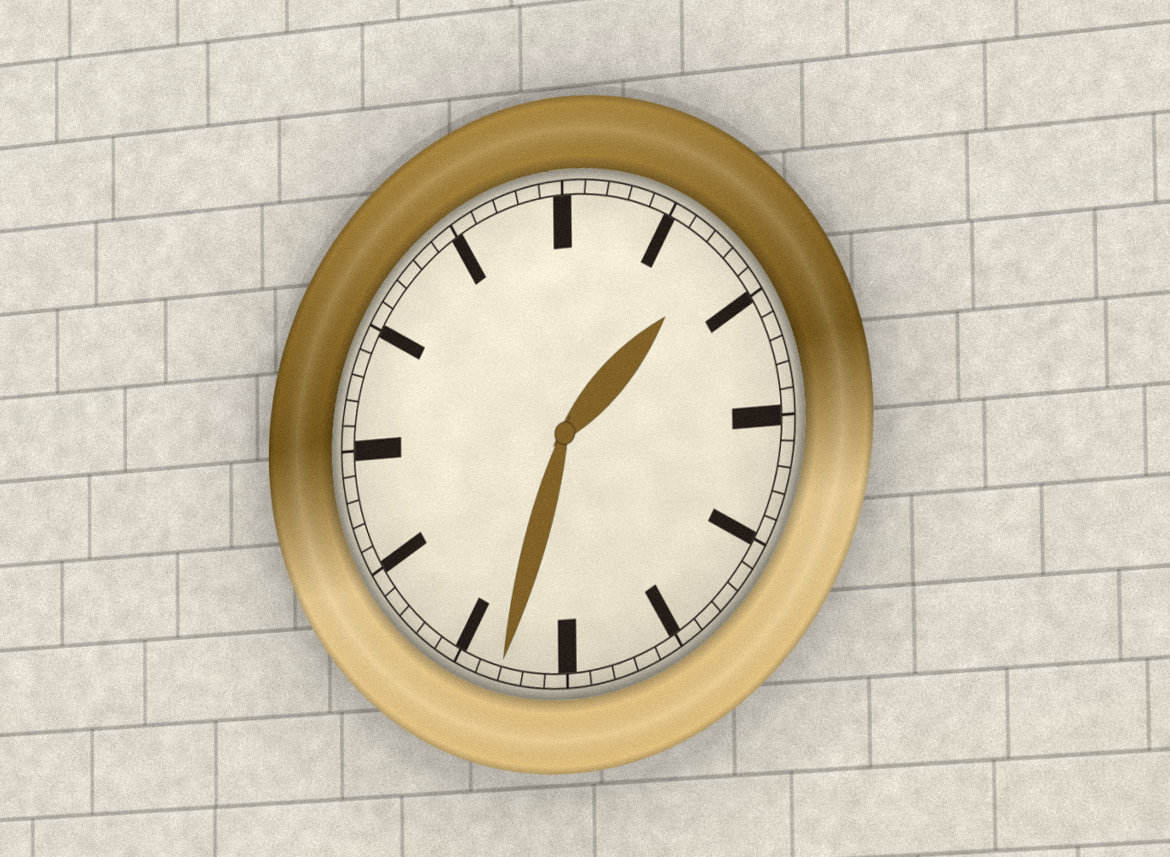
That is 1,33
